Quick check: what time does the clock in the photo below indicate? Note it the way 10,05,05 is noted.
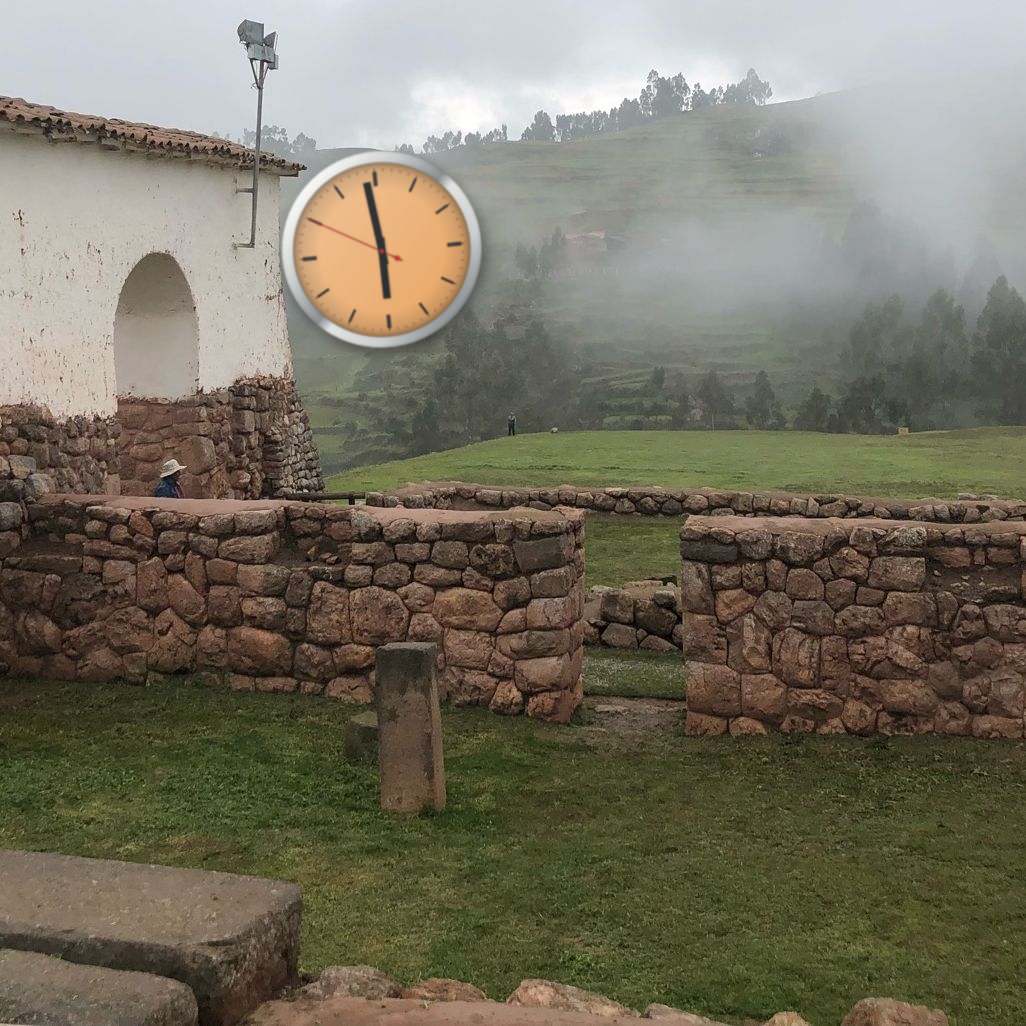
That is 5,58,50
